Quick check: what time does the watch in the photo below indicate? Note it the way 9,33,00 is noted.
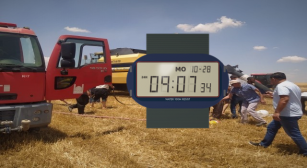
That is 9,07,34
